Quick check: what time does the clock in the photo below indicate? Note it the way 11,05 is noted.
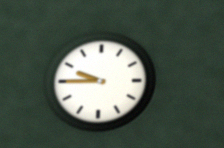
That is 9,45
